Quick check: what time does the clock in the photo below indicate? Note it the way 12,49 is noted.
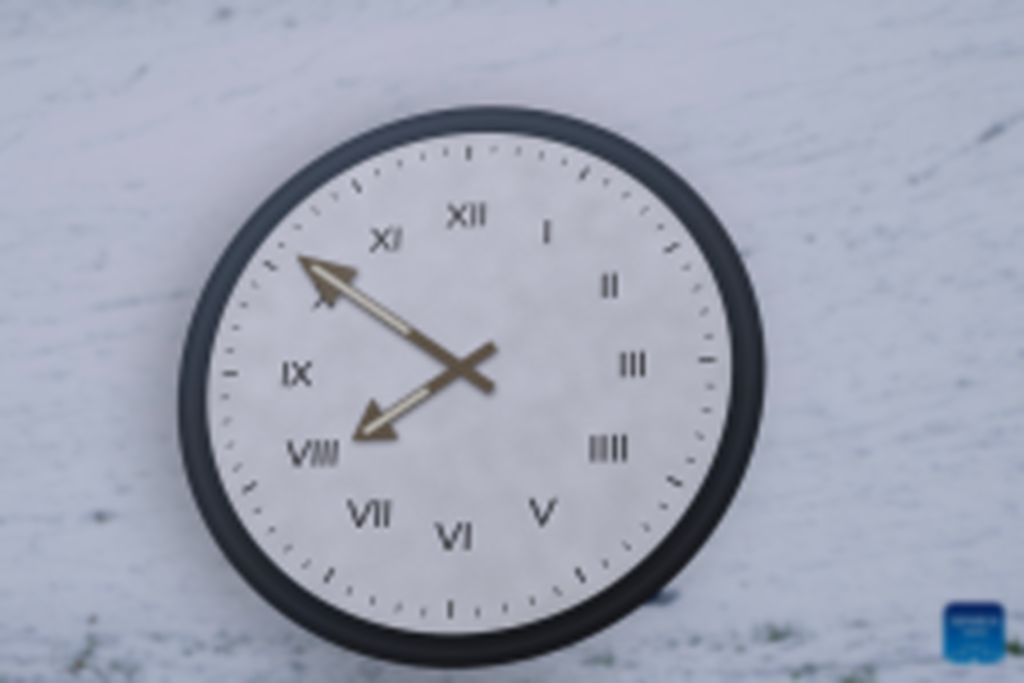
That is 7,51
